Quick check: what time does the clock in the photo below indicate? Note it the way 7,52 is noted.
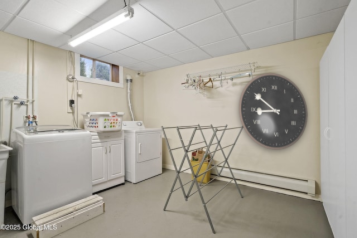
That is 8,51
